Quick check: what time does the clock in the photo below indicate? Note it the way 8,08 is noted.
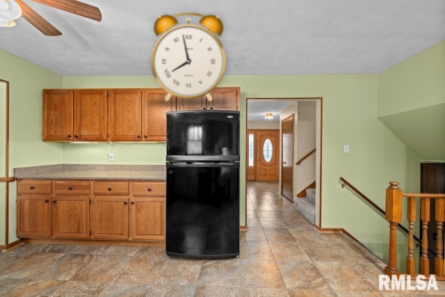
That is 7,58
